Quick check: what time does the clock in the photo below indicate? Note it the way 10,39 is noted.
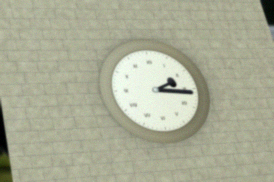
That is 2,16
